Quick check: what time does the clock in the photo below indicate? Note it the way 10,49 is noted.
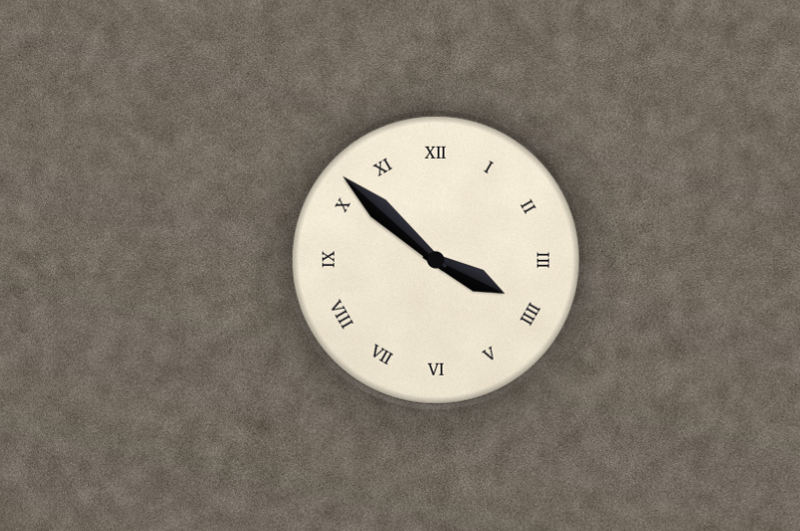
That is 3,52
